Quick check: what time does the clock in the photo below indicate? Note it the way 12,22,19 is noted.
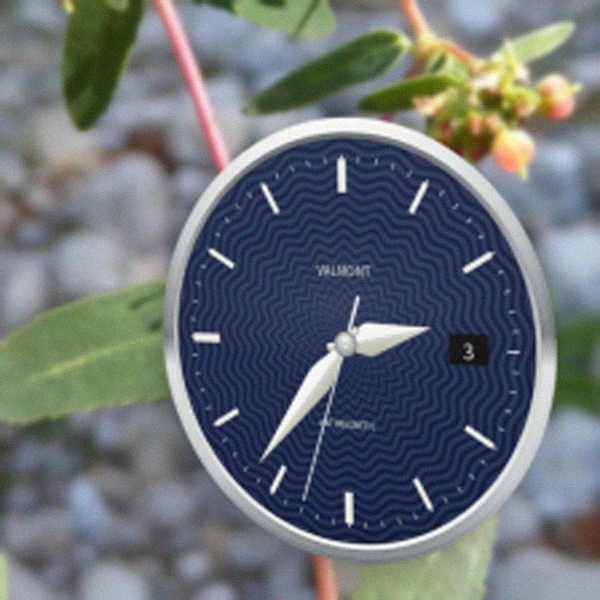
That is 2,36,33
